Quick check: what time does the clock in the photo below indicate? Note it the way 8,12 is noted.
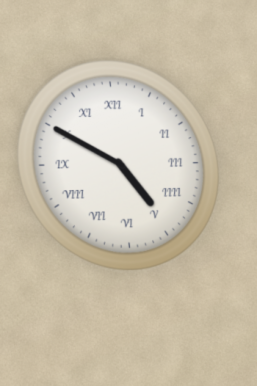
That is 4,50
